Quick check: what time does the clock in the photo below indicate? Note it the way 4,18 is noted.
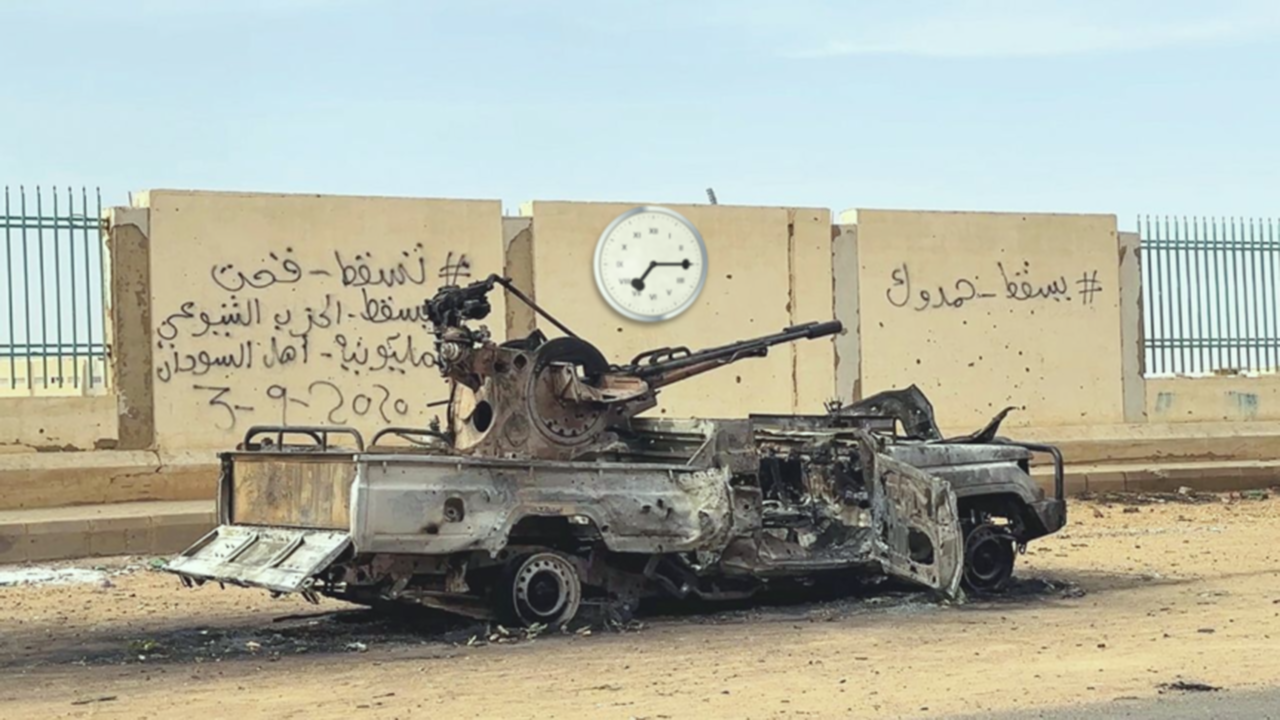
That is 7,15
